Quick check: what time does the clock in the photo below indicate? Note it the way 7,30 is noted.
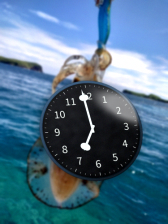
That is 6,59
